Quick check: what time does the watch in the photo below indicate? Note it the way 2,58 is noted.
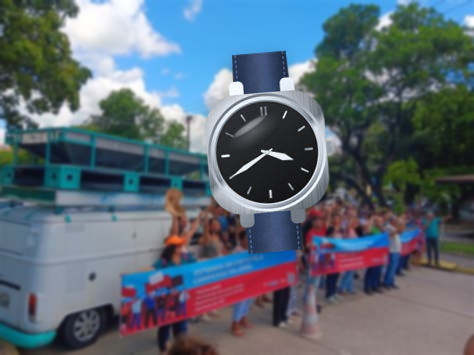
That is 3,40
